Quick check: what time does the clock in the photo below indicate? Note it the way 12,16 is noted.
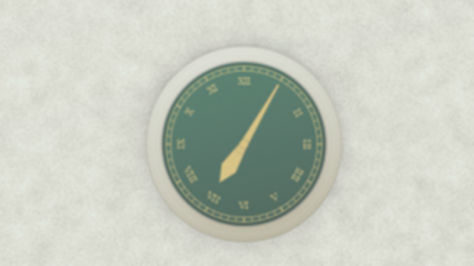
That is 7,05
